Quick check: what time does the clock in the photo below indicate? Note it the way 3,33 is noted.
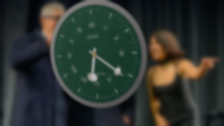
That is 6,21
